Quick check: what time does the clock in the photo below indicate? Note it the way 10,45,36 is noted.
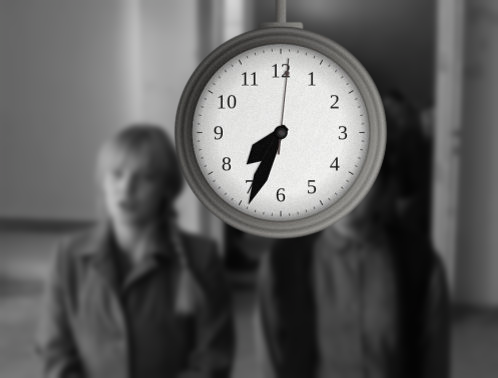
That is 7,34,01
